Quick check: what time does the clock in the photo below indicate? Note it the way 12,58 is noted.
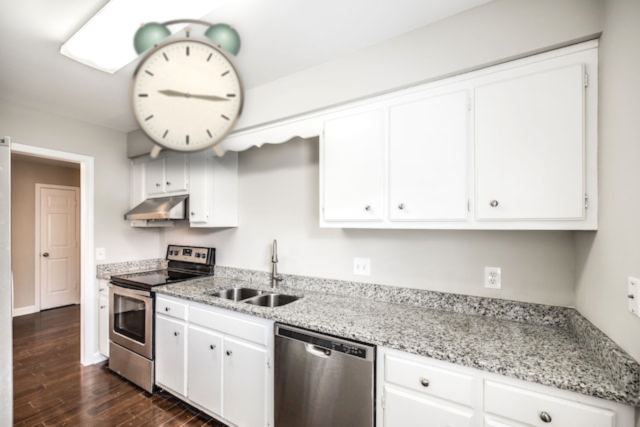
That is 9,16
